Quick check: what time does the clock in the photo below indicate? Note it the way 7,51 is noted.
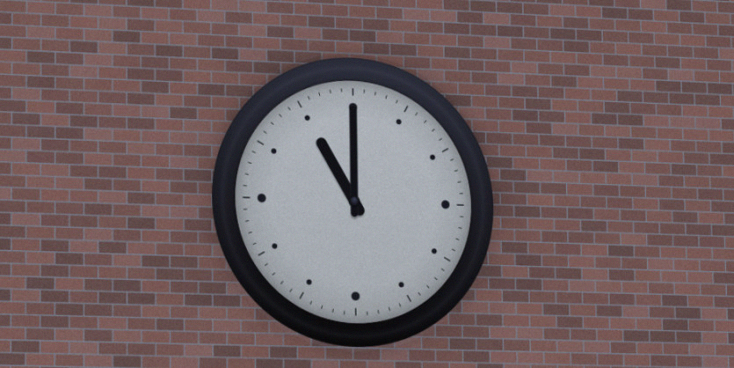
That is 11,00
